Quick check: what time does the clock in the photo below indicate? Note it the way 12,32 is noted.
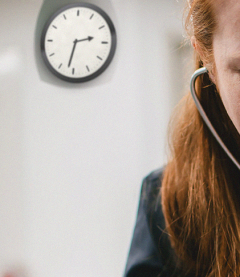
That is 2,32
